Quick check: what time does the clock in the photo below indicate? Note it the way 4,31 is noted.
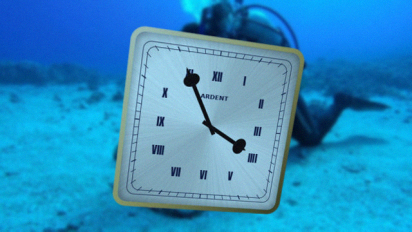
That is 3,55
